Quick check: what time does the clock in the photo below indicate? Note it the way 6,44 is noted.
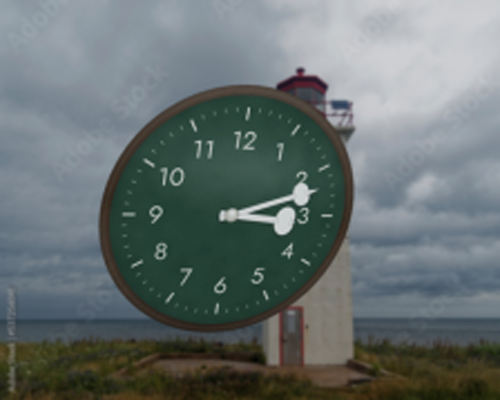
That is 3,12
